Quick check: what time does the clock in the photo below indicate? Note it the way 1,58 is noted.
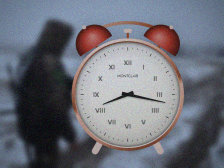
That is 8,17
